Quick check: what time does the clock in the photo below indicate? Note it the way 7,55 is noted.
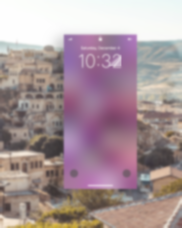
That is 10,32
